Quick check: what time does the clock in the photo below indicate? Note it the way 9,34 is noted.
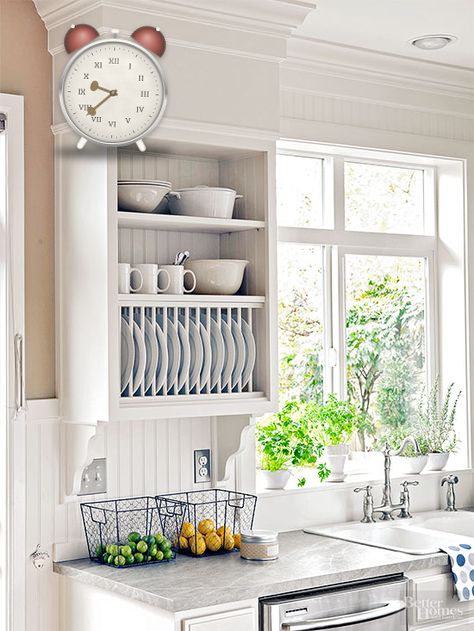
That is 9,38
